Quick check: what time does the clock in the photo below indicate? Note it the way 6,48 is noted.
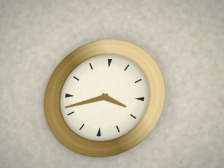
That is 3,42
